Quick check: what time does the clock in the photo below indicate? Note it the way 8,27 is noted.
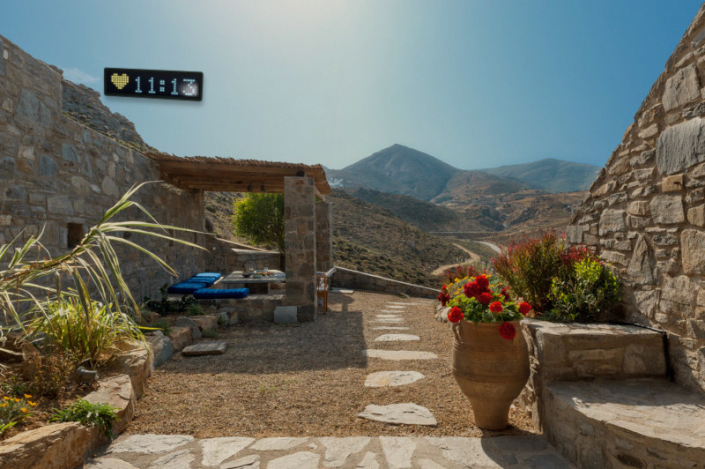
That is 11,13
